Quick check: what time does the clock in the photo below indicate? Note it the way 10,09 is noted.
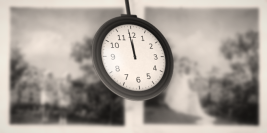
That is 11,59
